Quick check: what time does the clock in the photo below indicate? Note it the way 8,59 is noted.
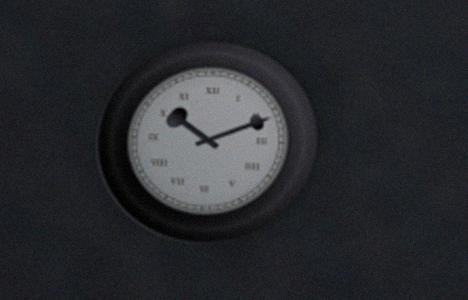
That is 10,11
